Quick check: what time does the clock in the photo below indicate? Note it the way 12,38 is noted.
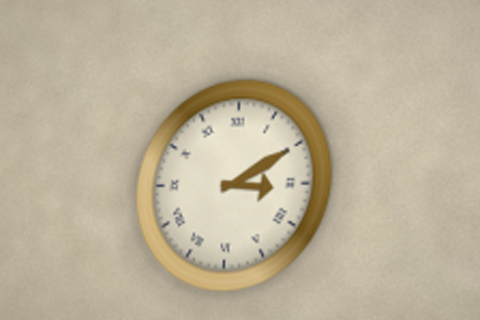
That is 3,10
